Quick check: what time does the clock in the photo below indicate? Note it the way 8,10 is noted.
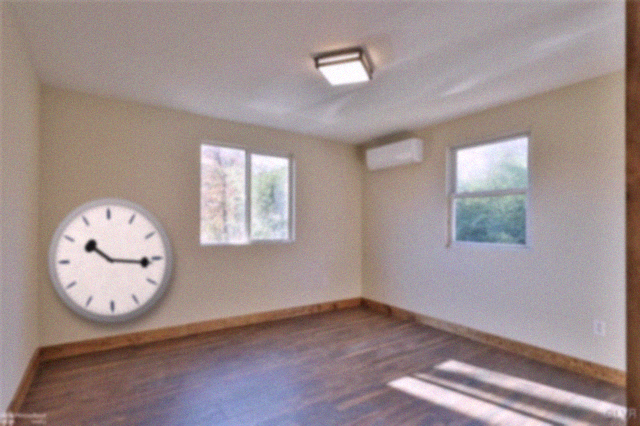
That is 10,16
